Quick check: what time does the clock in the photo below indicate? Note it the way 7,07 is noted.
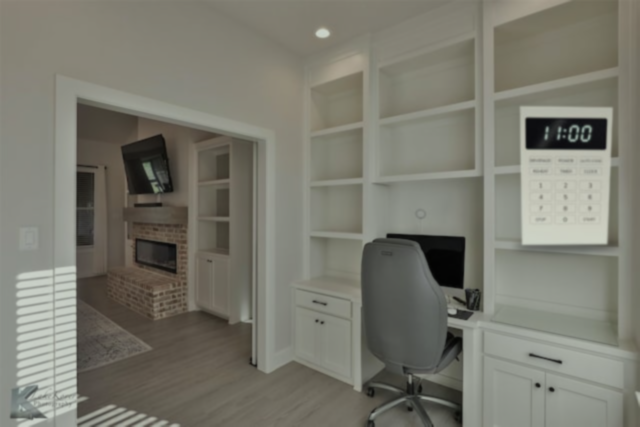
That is 11,00
